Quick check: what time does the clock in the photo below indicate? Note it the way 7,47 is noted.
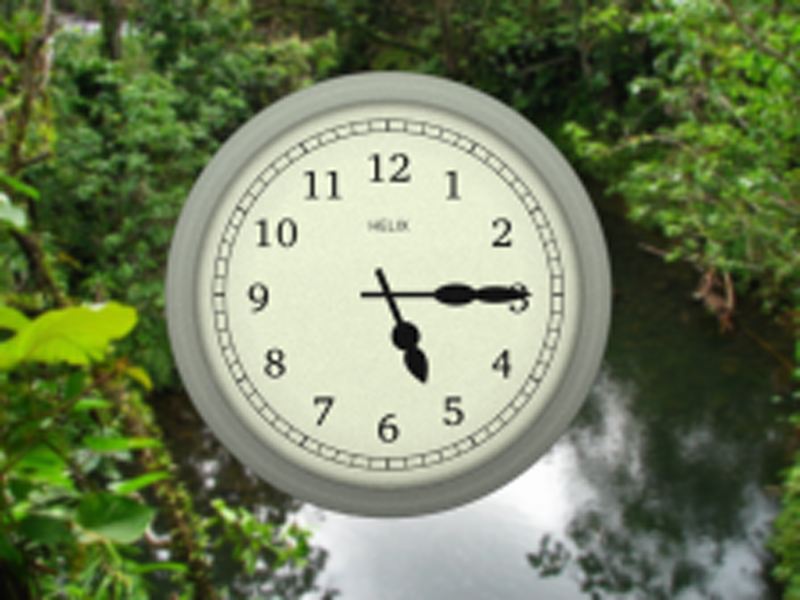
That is 5,15
